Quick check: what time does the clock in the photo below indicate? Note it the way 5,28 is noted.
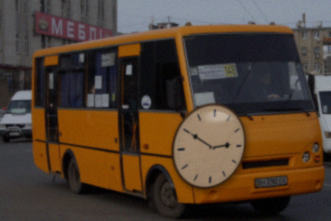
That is 2,50
